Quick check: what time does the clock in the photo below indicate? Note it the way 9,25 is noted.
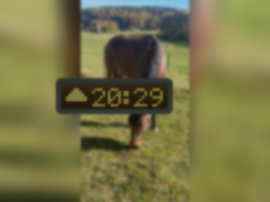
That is 20,29
